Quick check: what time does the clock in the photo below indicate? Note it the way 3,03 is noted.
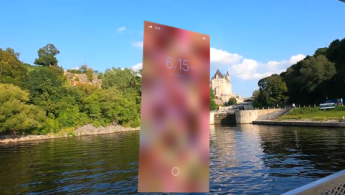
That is 6,15
